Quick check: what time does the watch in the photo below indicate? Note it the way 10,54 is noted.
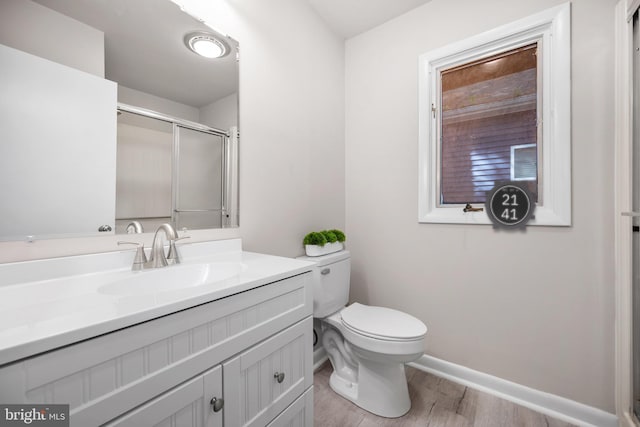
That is 21,41
